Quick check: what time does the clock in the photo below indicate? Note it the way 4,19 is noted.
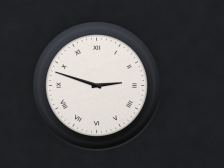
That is 2,48
